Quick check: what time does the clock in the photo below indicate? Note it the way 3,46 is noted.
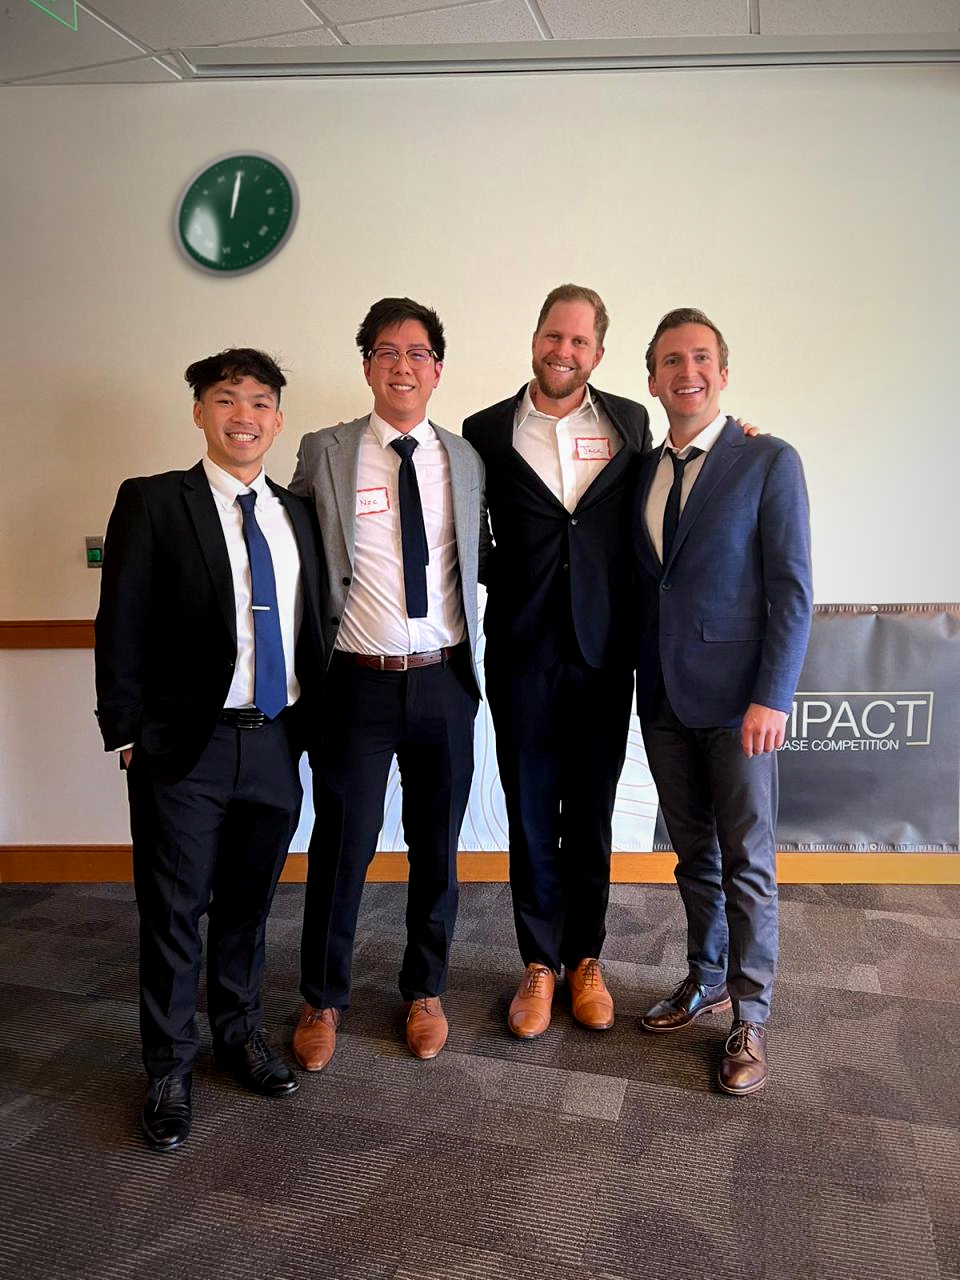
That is 12,00
